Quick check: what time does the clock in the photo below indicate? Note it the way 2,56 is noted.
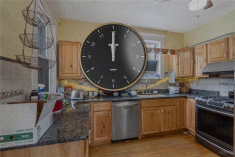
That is 12,00
